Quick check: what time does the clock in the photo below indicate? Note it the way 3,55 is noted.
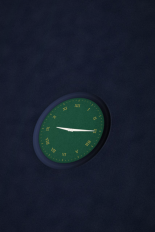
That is 9,15
